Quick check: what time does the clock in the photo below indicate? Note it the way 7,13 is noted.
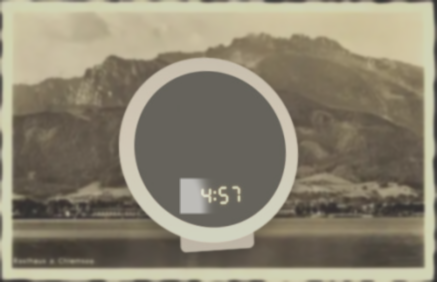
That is 4,57
